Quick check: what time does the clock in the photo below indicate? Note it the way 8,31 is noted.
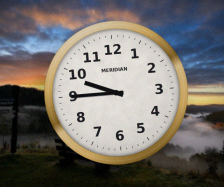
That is 9,45
